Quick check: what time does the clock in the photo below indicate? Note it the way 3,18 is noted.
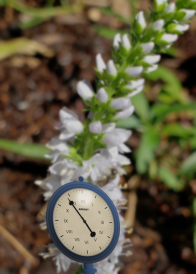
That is 4,54
